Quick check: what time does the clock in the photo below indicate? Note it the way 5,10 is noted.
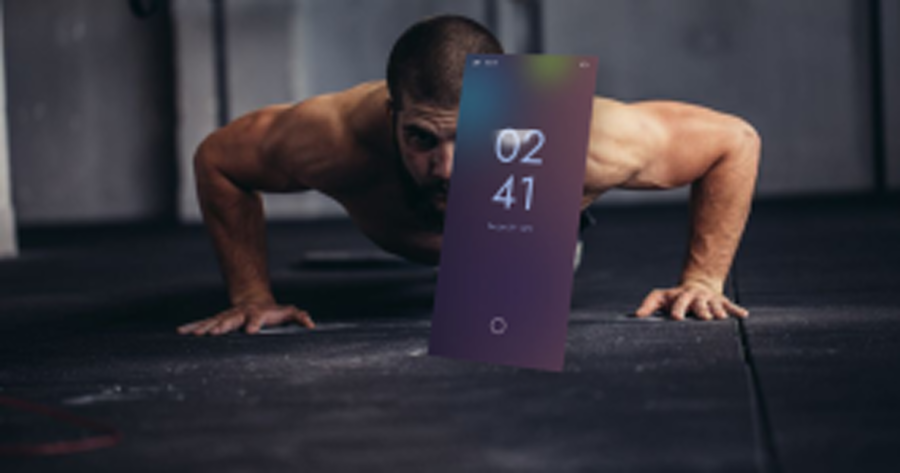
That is 2,41
